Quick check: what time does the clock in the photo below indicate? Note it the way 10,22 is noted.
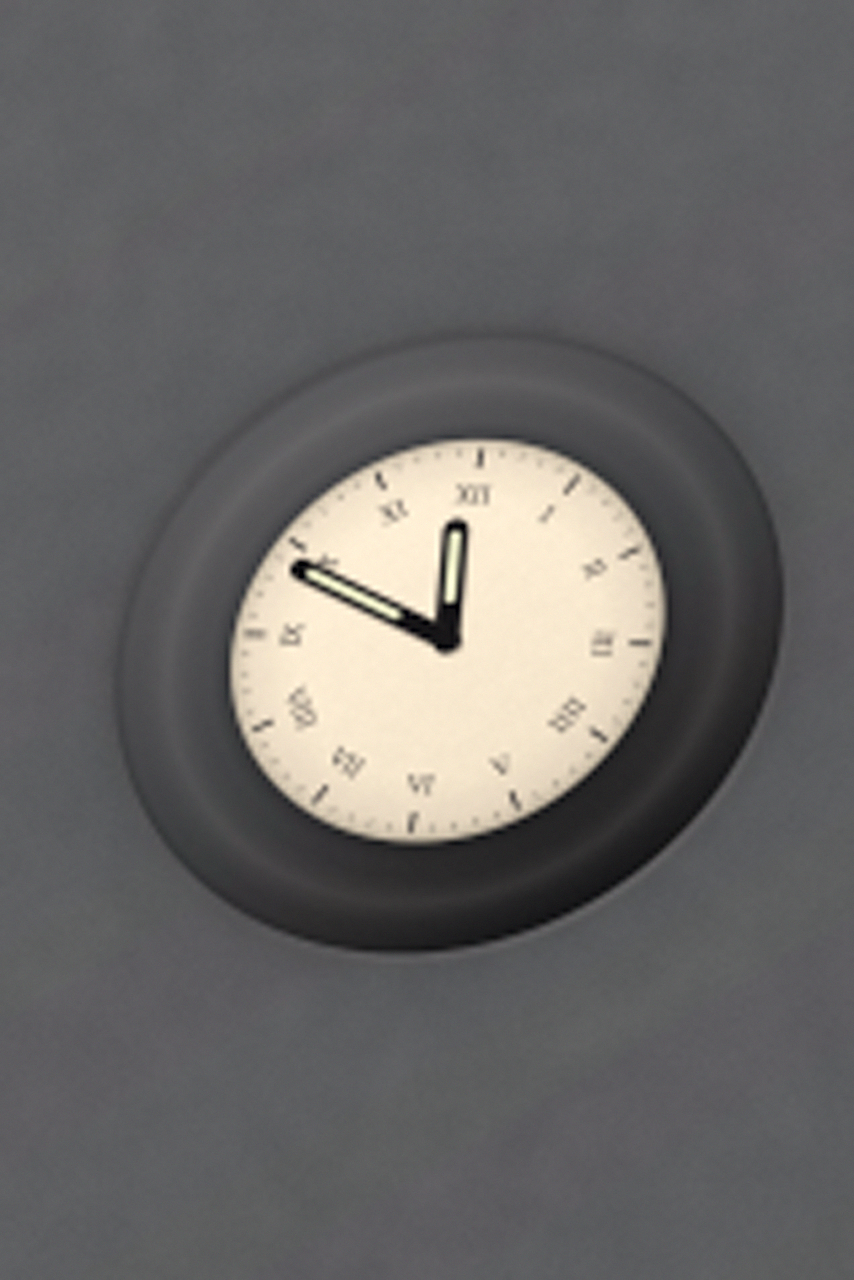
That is 11,49
